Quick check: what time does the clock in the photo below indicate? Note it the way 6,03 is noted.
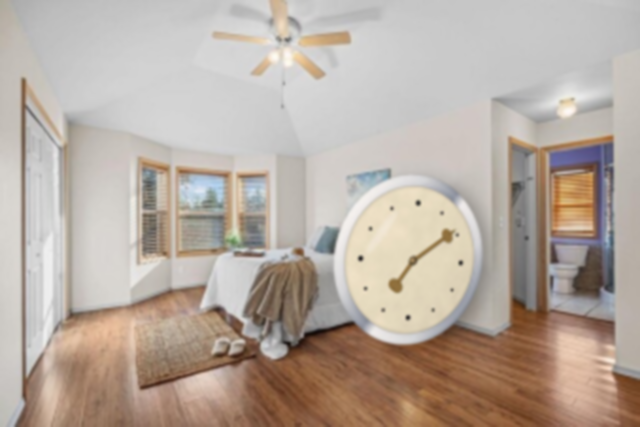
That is 7,09
